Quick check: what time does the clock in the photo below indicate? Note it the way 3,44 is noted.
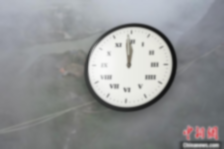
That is 11,59
